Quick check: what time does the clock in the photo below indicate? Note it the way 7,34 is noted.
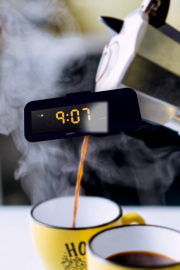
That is 9,07
